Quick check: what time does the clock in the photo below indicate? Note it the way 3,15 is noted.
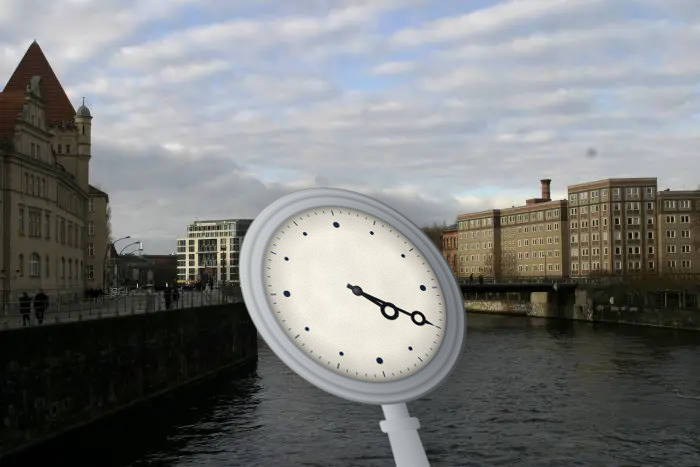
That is 4,20
